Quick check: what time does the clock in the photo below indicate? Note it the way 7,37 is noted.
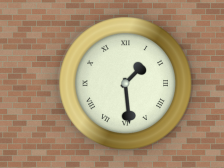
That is 1,29
